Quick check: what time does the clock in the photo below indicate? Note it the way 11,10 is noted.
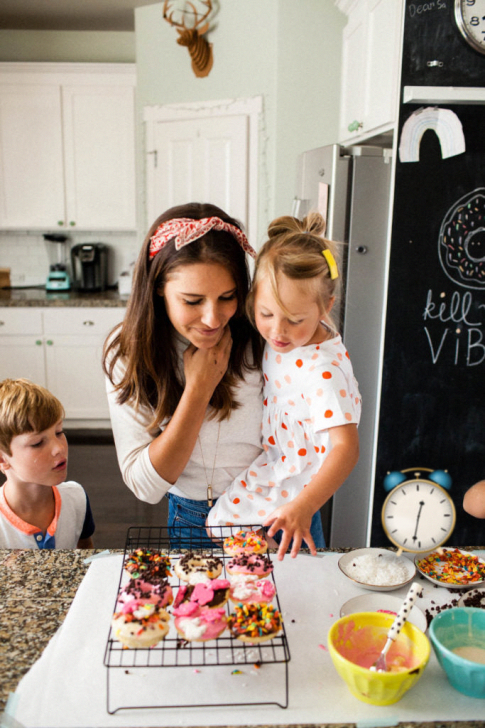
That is 12,32
